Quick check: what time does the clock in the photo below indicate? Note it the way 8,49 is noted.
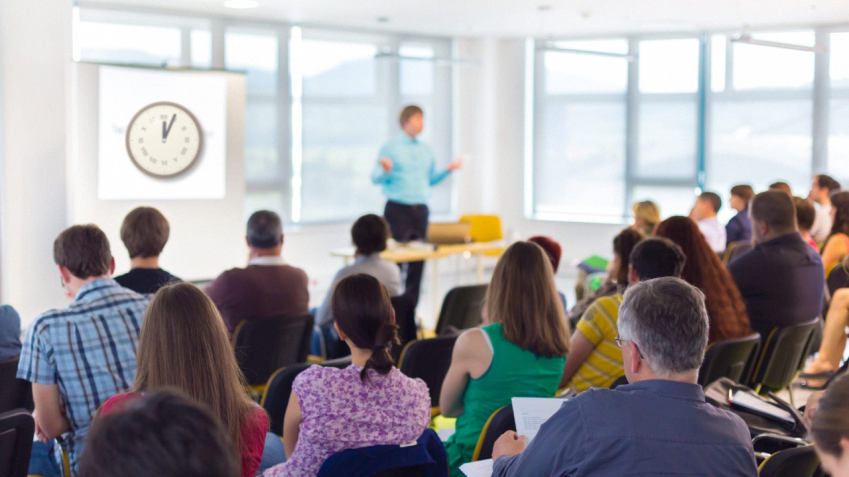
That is 12,04
